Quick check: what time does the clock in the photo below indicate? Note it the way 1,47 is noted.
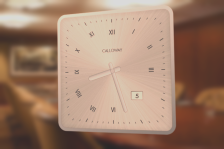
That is 8,27
